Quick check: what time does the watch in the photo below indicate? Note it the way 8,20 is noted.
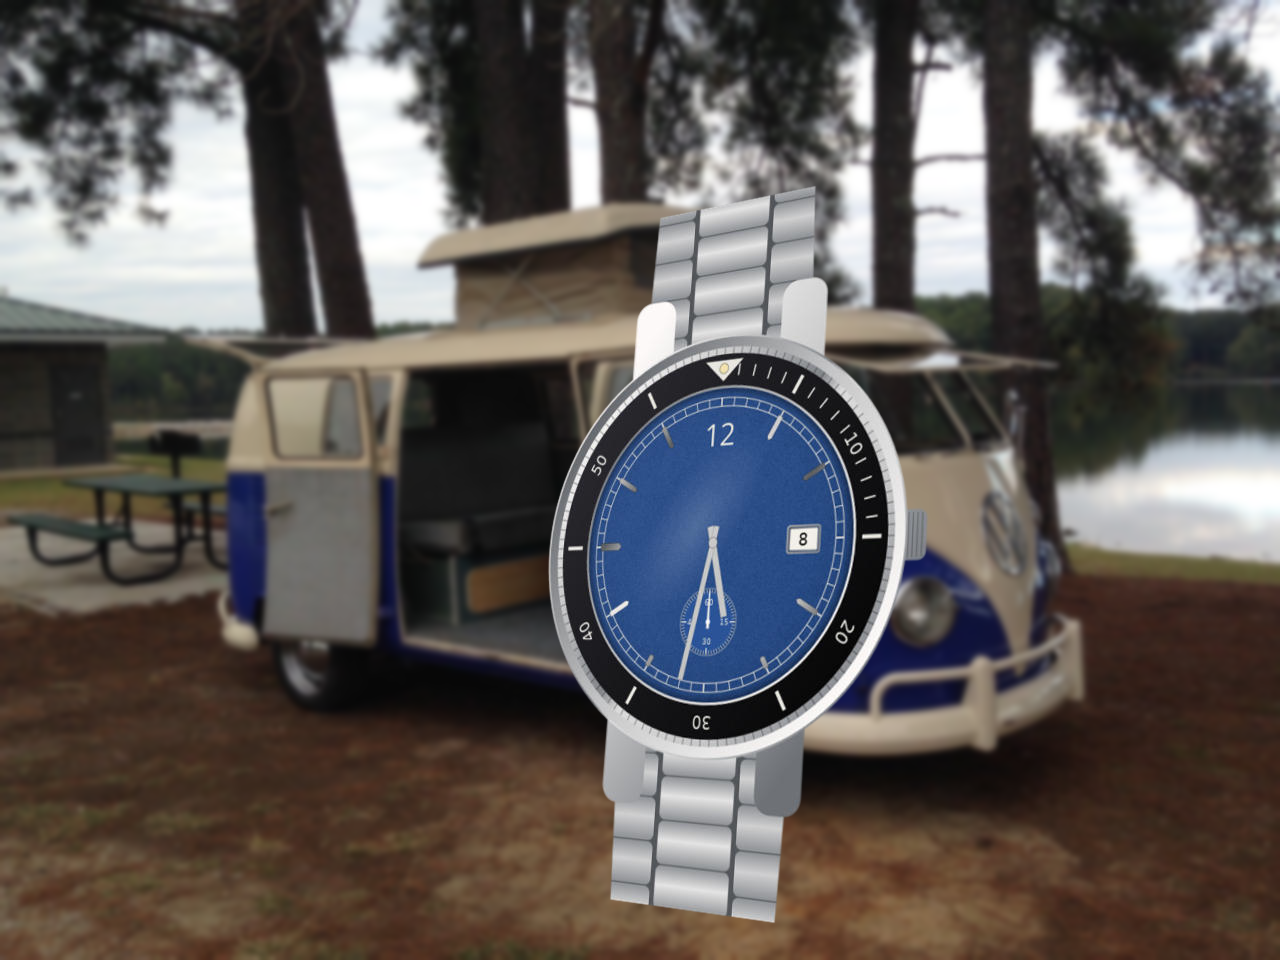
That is 5,32
